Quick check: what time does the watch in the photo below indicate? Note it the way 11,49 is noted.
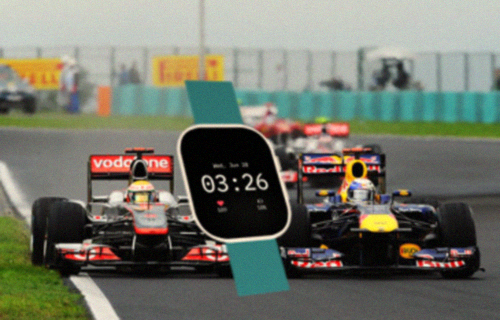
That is 3,26
